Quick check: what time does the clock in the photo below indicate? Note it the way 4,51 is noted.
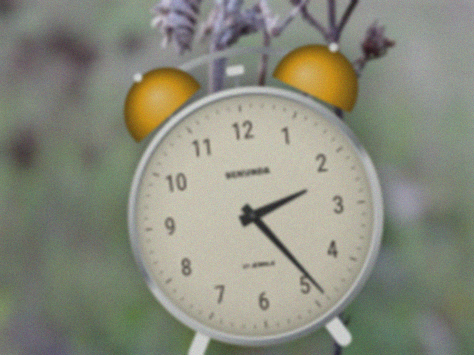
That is 2,24
